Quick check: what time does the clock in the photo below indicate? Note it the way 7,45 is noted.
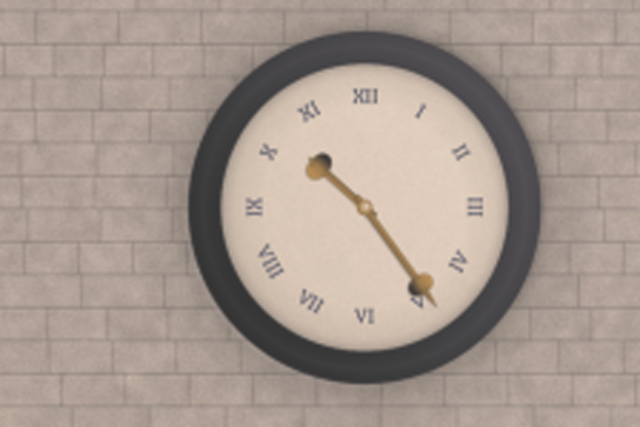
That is 10,24
